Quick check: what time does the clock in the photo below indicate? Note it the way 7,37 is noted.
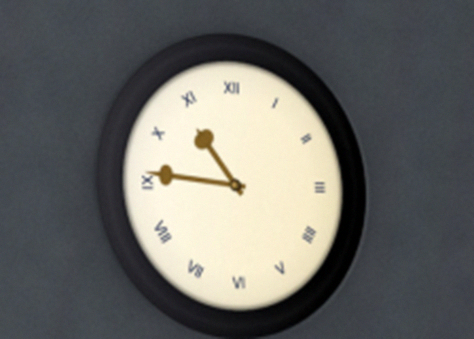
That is 10,46
